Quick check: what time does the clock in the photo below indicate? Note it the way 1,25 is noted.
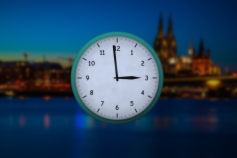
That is 2,59
